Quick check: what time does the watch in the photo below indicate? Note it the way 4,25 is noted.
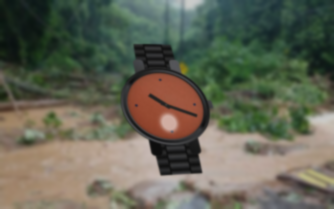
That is 10,19
